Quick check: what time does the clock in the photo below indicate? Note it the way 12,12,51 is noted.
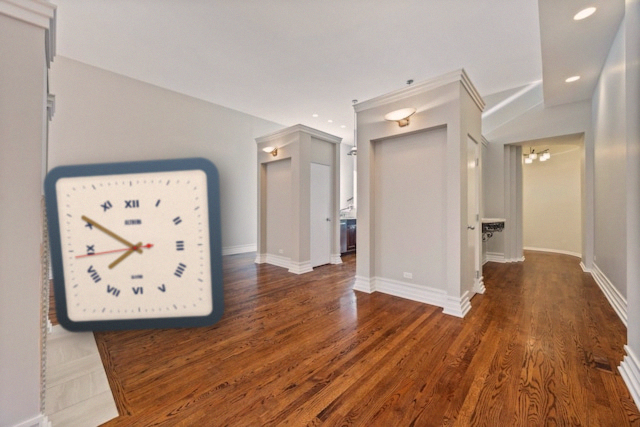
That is 7,50,44
